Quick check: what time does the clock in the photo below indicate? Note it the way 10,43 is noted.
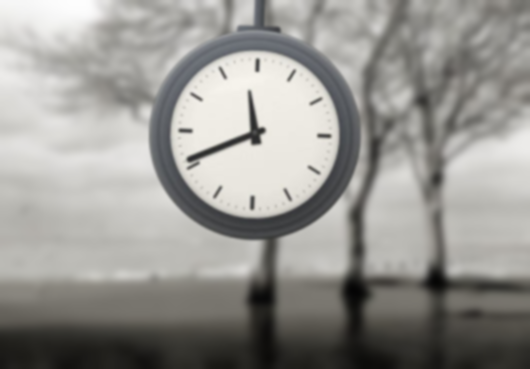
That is 11,41
